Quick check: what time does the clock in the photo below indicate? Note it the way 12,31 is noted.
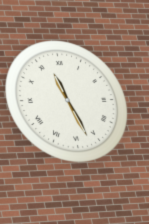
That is 11,27
